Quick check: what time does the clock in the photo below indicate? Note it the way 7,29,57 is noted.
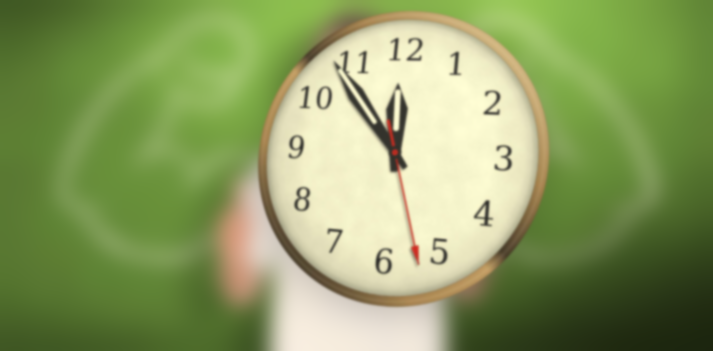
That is 11,53,27
